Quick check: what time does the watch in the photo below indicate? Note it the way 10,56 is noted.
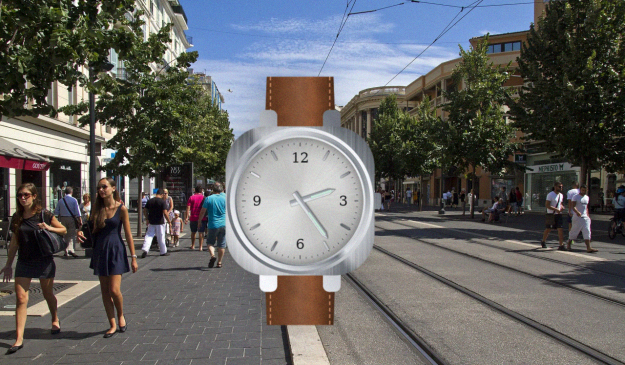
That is 2,24
